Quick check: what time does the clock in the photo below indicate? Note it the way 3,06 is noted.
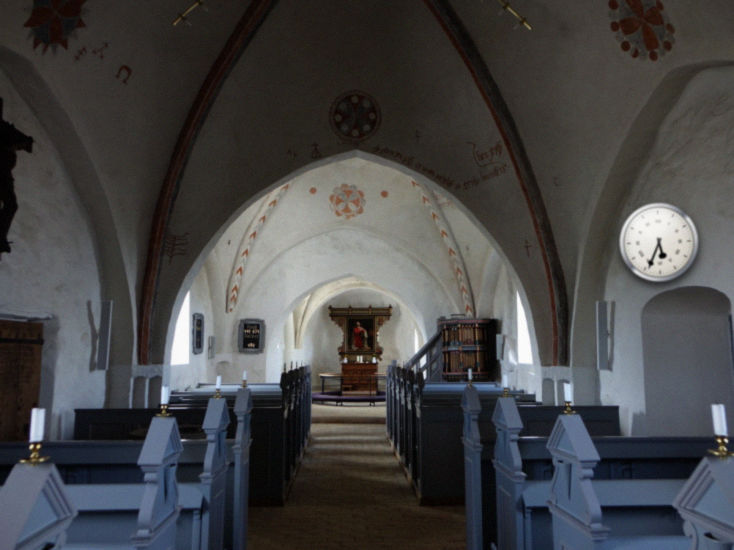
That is 5,34
